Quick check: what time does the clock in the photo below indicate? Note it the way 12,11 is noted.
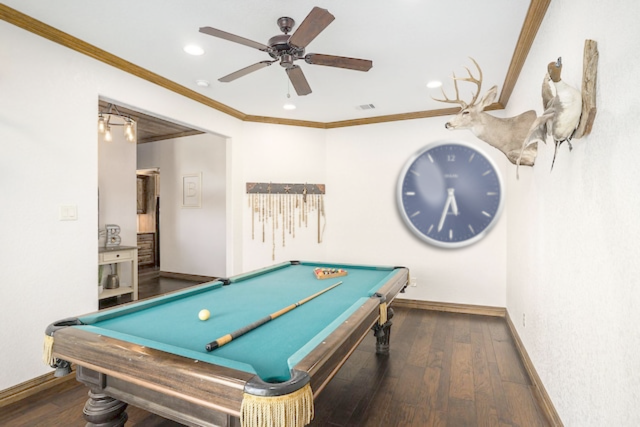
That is 5,33
